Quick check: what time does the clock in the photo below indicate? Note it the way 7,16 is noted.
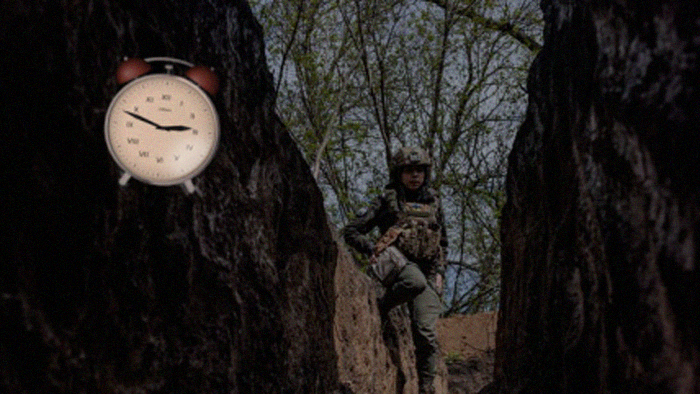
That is 2,48
